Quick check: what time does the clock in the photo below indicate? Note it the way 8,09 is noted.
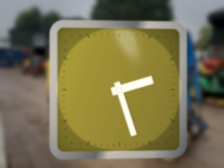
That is 2,27
